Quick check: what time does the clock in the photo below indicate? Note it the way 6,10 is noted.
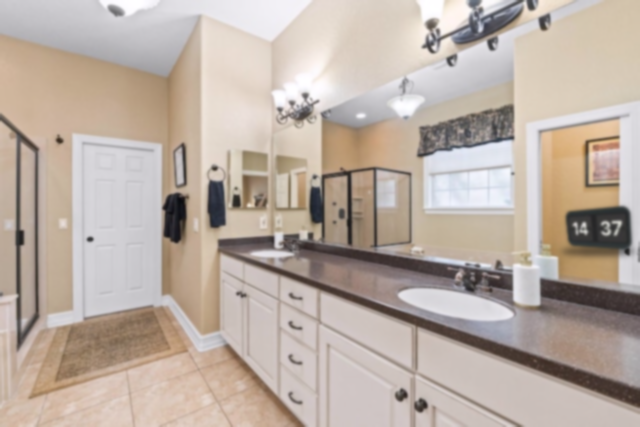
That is 14,37
